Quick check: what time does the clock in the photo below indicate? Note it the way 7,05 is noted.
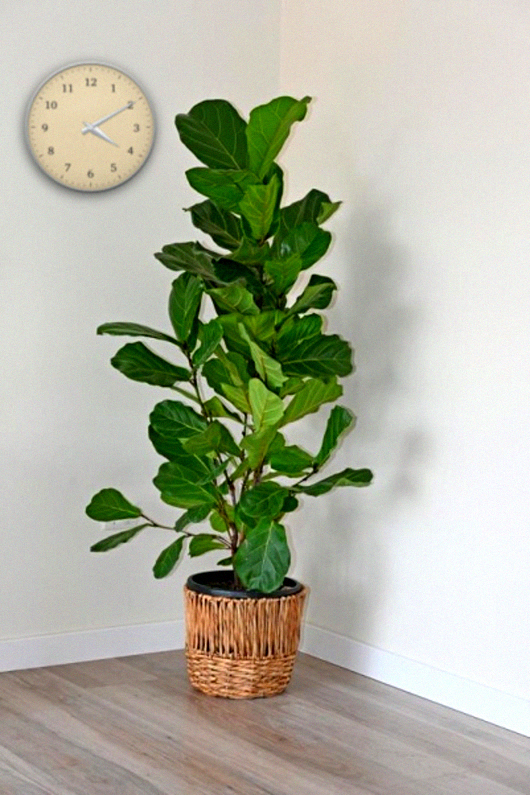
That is 4,10
